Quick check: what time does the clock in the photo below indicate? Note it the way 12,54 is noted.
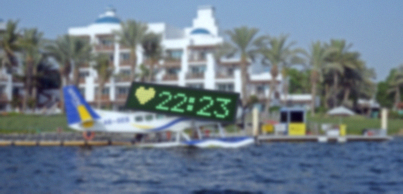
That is 22,23
